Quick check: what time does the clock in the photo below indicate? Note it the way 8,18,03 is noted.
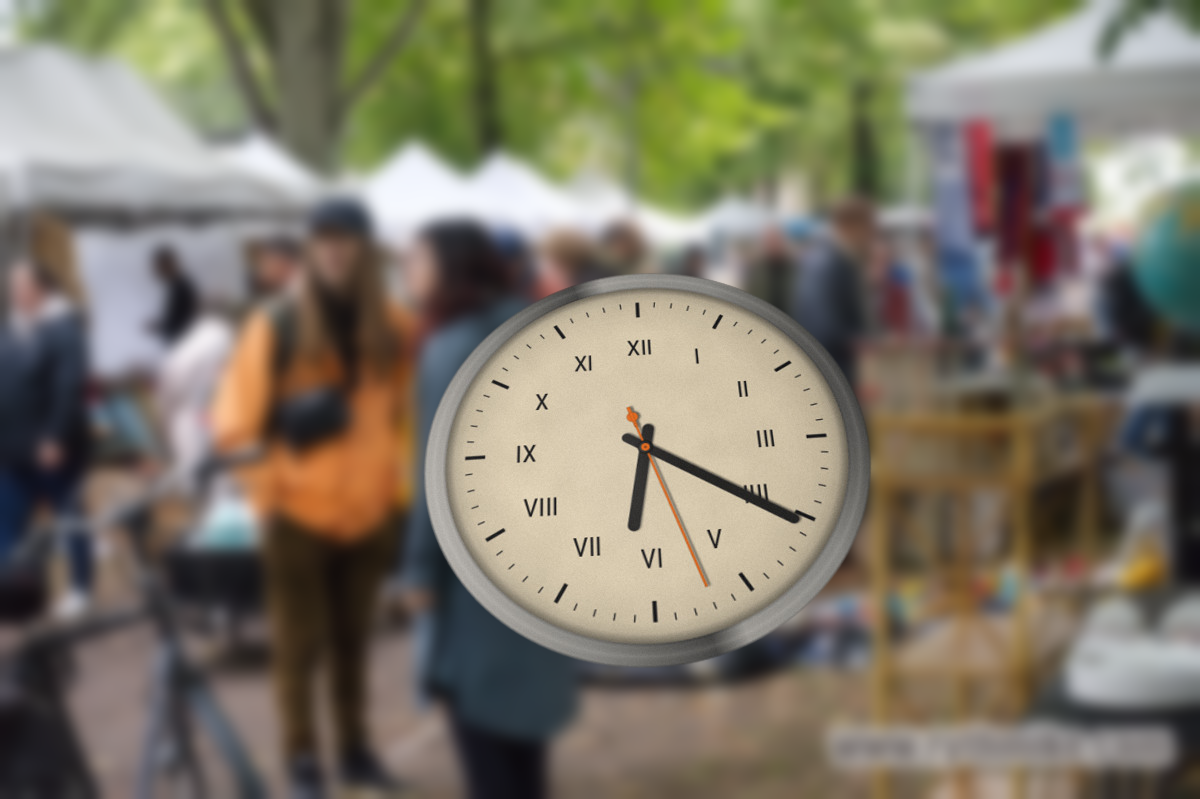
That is 6,20,27
